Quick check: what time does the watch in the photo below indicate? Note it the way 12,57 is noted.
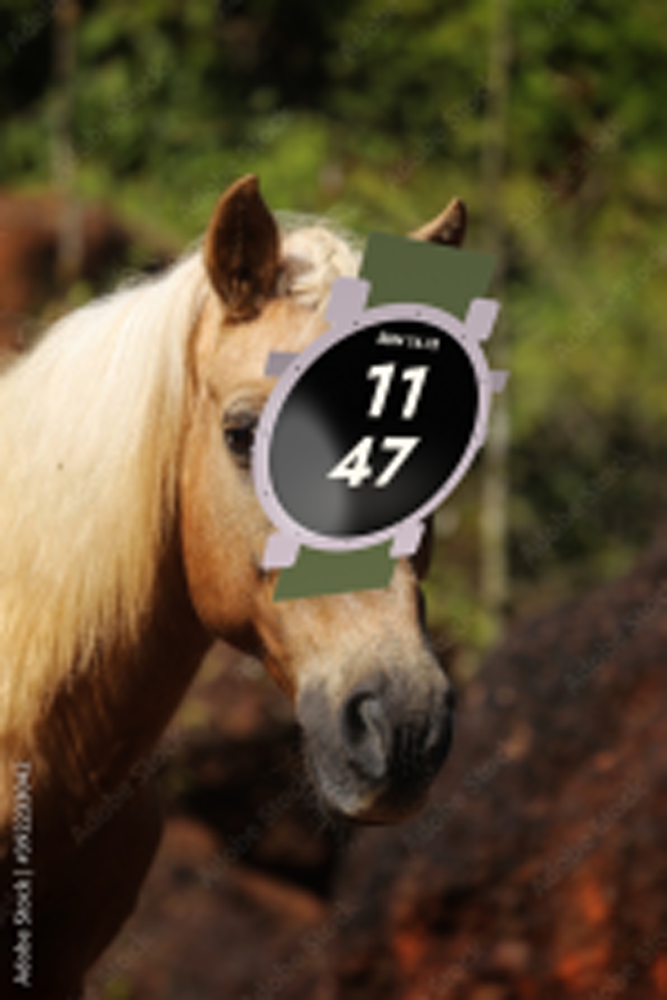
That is 11,47
